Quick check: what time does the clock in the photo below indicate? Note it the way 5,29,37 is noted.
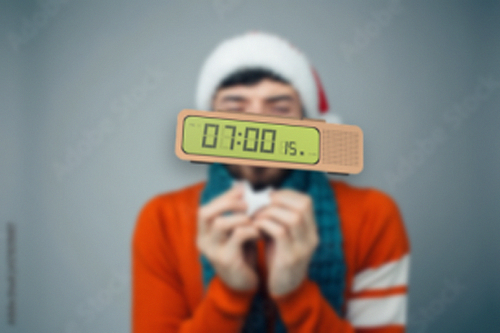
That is 7,00,15
